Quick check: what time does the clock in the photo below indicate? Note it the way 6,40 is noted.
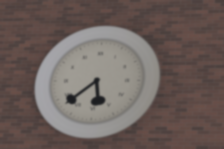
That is 5,38
